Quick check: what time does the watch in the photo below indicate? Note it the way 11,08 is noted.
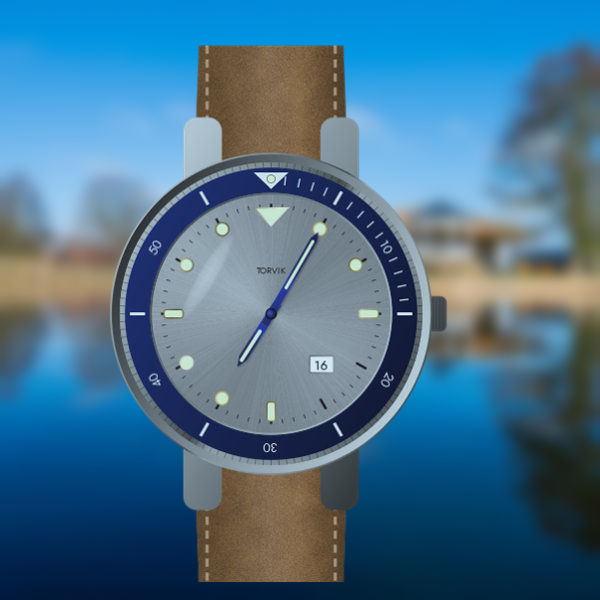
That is 7,05
